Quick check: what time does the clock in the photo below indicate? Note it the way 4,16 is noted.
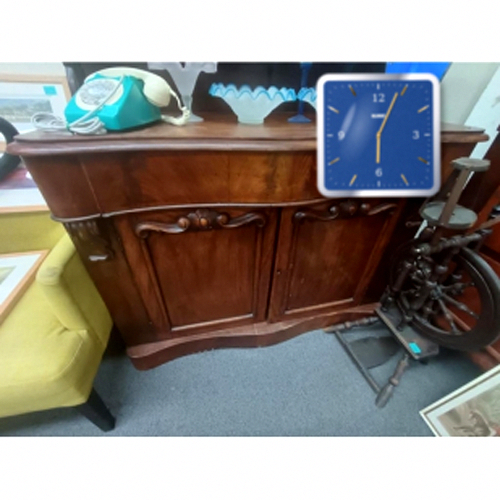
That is 6,04
